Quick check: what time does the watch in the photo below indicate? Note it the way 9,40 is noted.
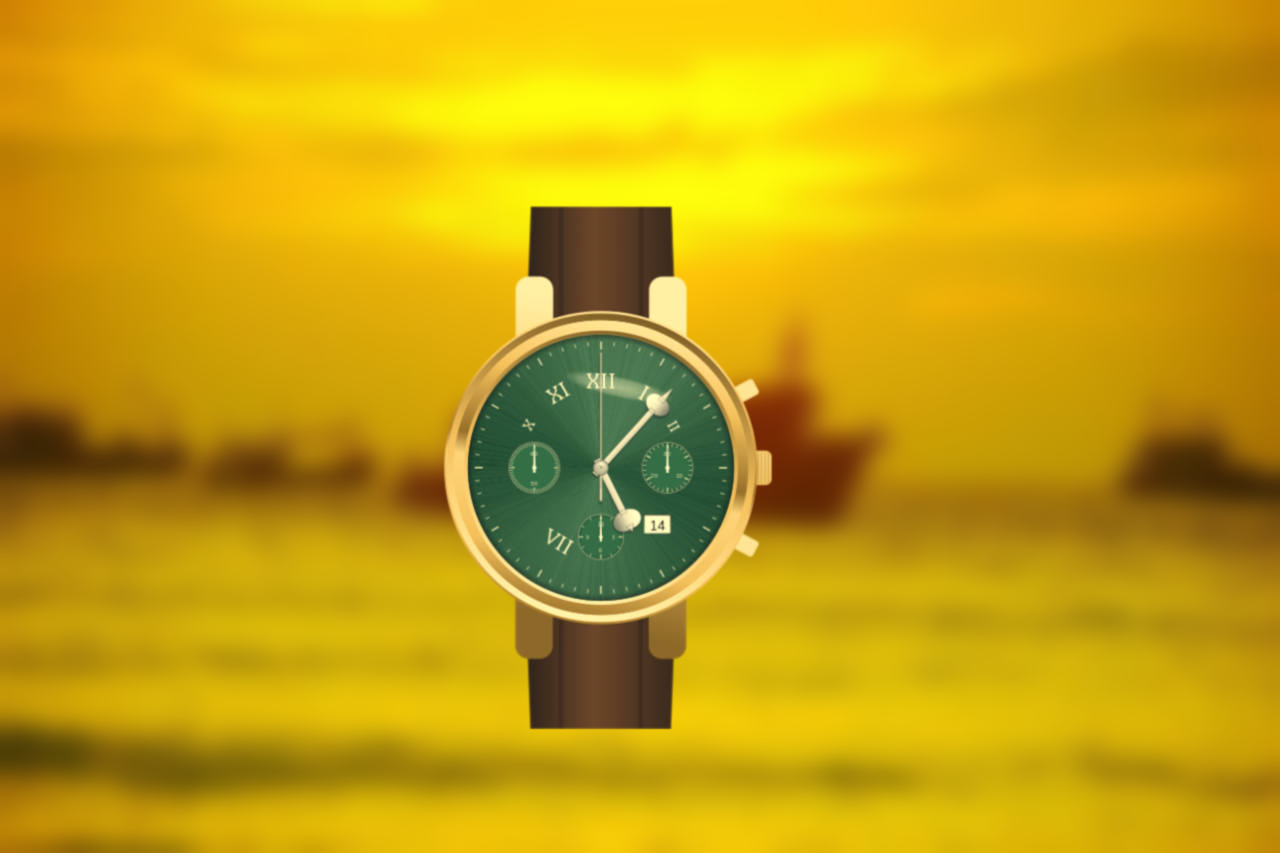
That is 5,07
